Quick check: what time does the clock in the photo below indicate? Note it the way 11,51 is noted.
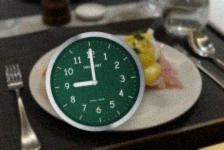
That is 9,00
